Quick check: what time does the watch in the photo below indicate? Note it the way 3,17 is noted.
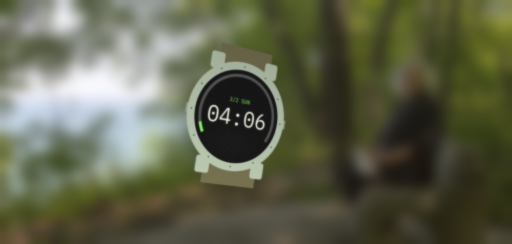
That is 4,06
